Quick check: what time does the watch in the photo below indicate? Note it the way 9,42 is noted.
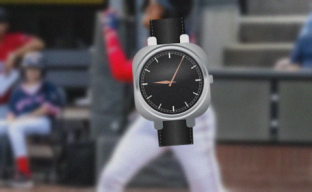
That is 9,05
